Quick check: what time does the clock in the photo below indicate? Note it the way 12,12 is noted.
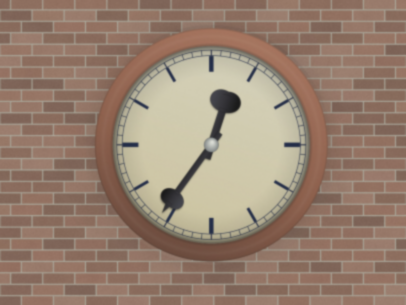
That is 12,36
